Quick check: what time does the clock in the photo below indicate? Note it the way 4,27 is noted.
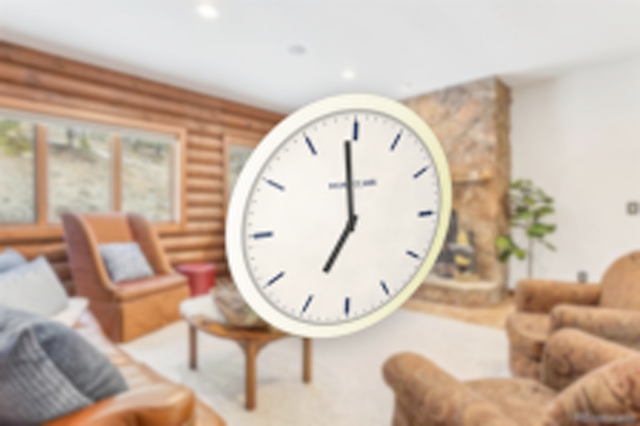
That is 6,59
